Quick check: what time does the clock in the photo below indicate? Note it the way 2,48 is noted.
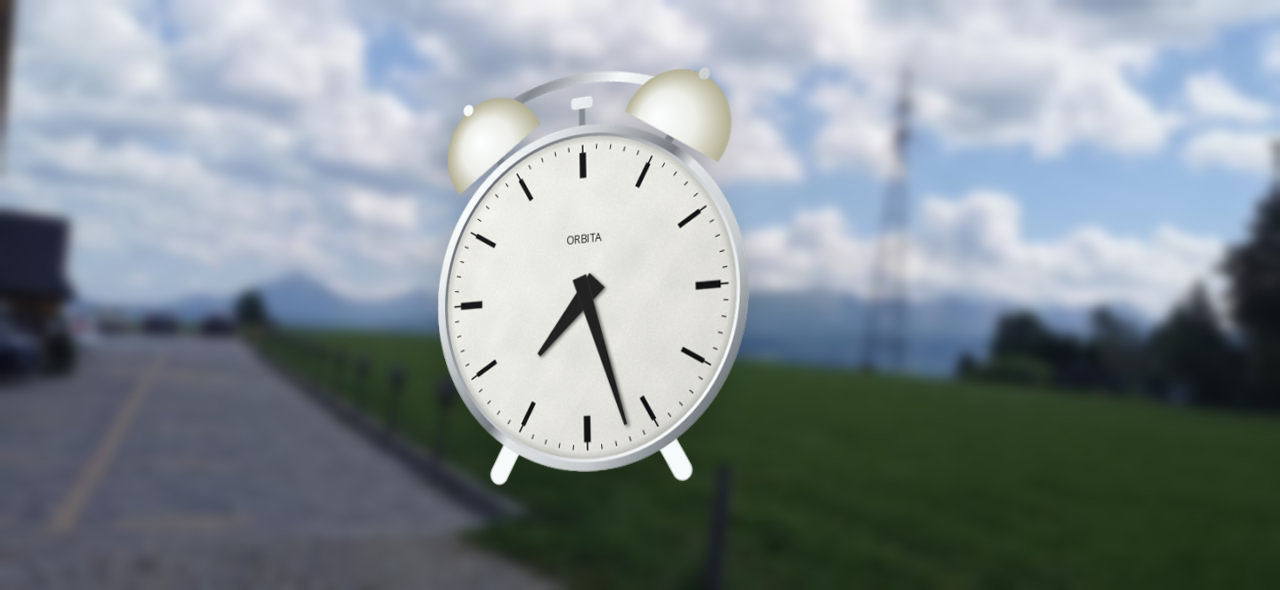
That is 7,27
